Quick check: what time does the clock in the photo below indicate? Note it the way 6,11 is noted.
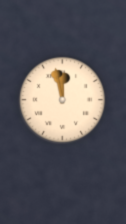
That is 11,58
